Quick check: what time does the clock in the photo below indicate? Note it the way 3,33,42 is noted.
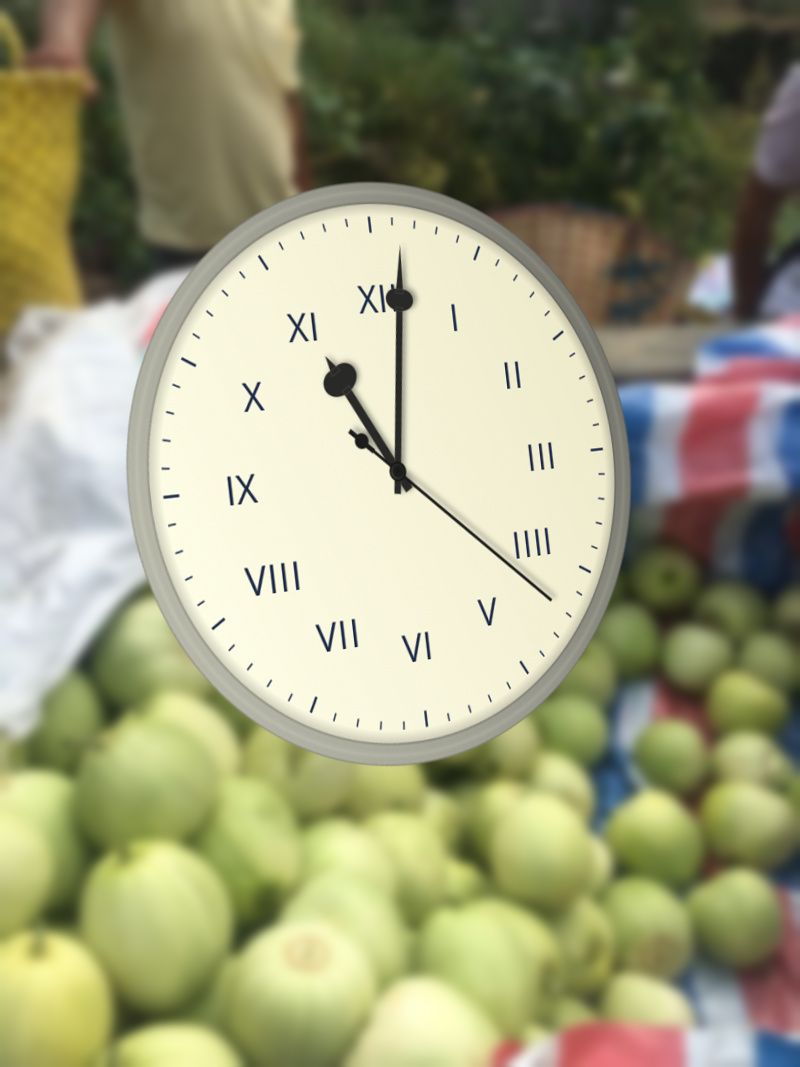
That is 11,01,22
